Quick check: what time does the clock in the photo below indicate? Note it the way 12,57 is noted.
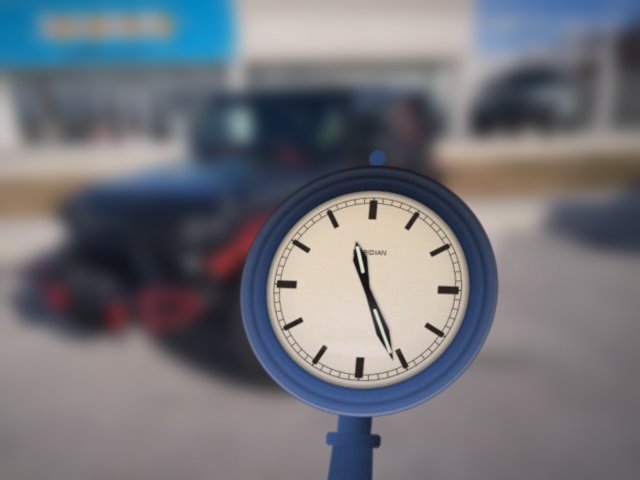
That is 11,26
